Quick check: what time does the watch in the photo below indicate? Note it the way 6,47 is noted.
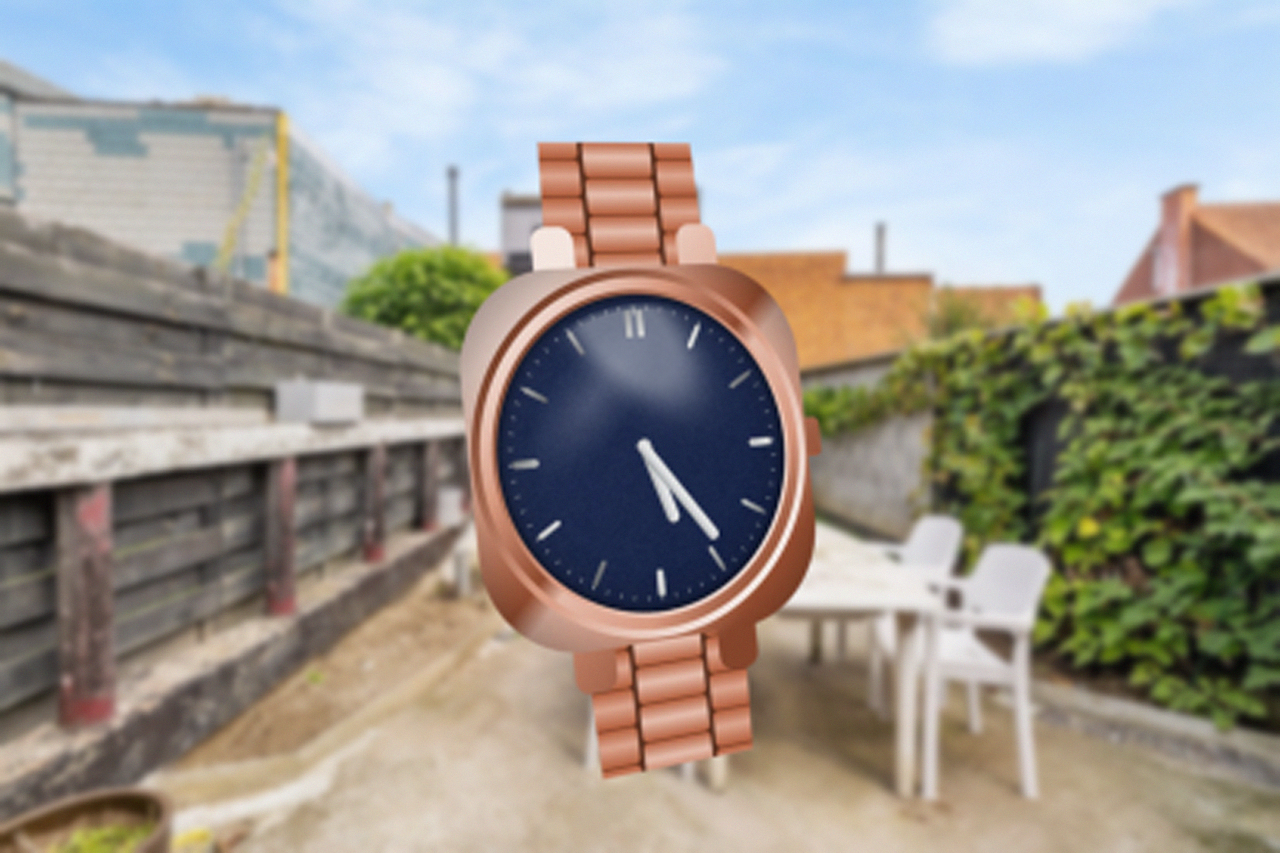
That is 5,24
